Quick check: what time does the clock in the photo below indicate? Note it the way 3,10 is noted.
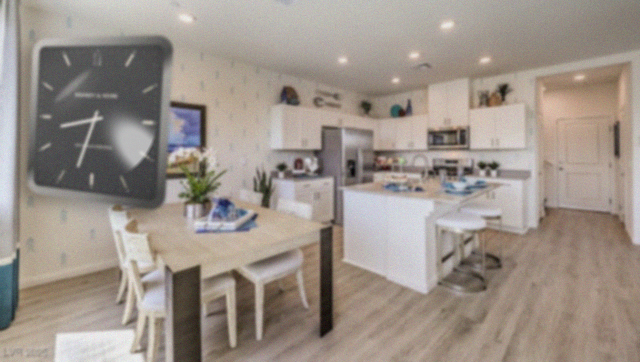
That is 8,33
